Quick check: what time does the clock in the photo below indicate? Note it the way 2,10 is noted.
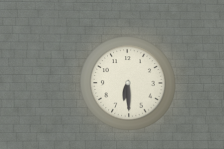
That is 6,30
